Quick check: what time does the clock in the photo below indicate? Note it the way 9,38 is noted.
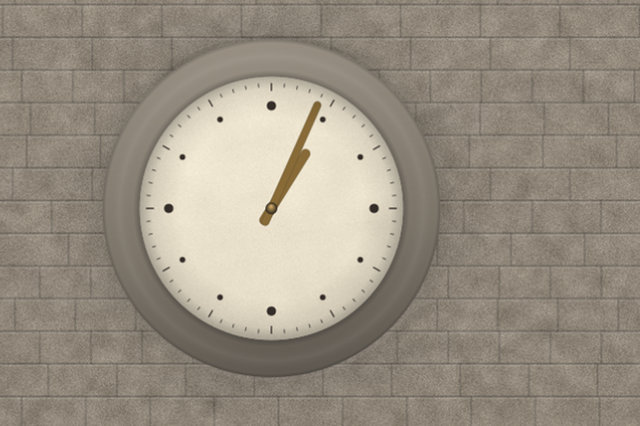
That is 1,04
